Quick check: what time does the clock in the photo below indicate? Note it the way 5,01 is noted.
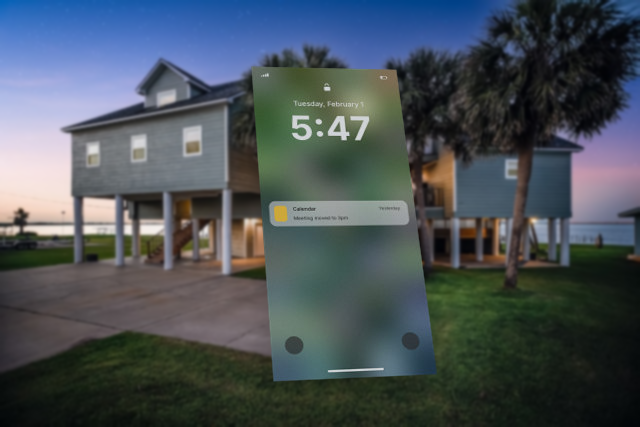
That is 5,47
